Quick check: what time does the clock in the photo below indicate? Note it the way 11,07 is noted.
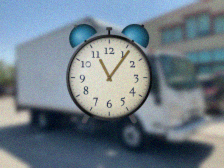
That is 11,06
